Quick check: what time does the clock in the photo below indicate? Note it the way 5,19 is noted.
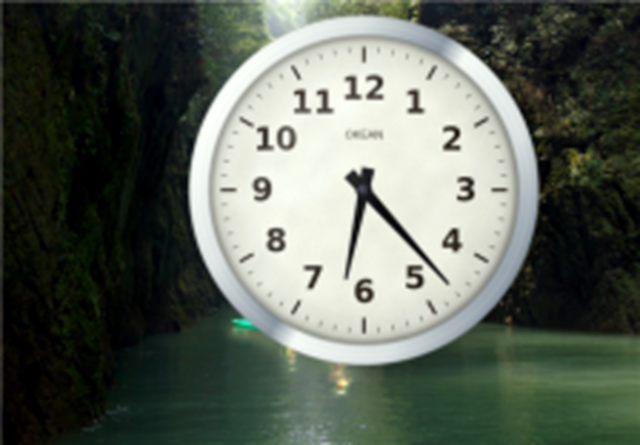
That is 6,23
